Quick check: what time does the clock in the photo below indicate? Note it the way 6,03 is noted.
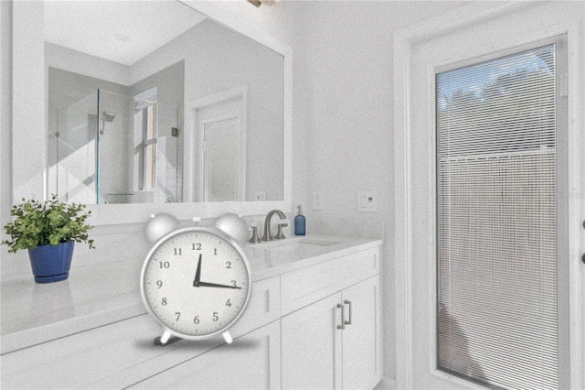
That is 12,16
